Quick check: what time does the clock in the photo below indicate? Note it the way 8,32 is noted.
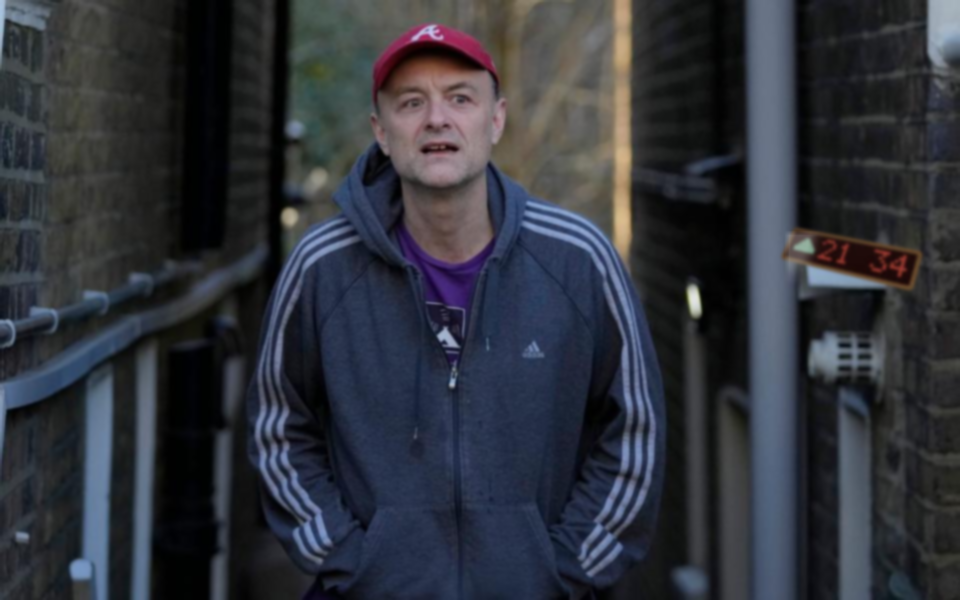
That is 21,34
